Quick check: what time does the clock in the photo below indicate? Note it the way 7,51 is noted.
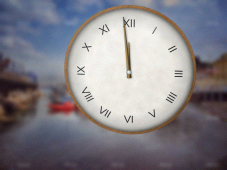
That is 11,59
